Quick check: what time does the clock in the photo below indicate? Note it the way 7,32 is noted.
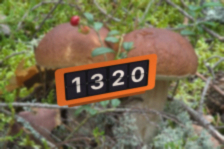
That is 13,20
